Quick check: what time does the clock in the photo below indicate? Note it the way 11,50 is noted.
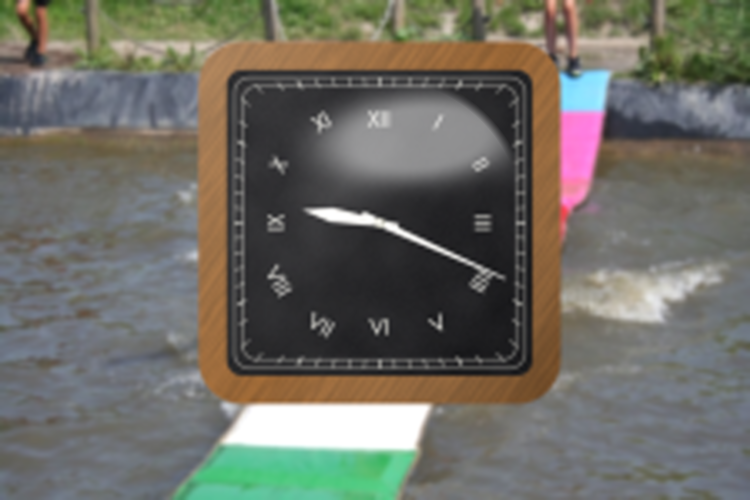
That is 9,19
